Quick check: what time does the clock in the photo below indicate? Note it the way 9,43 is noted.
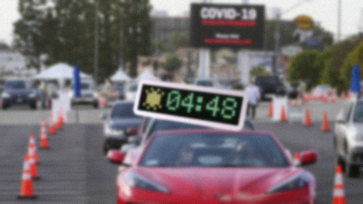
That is 4,48
